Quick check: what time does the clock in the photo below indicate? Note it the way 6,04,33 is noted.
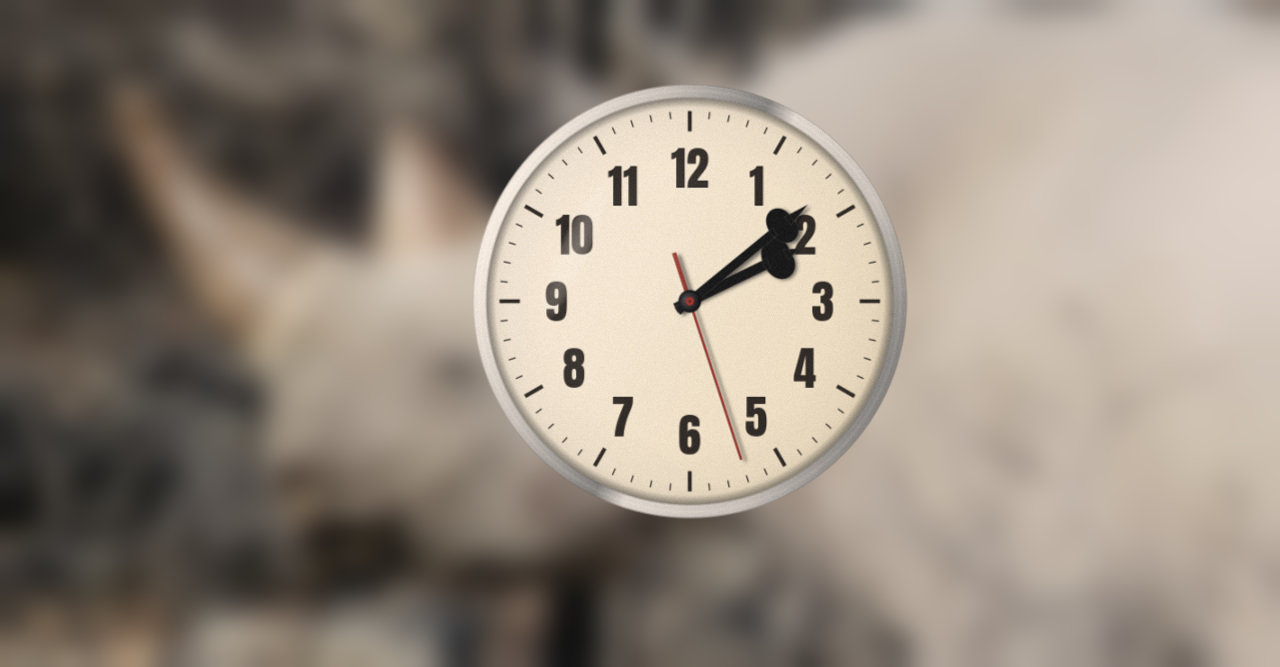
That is 2,08,27
